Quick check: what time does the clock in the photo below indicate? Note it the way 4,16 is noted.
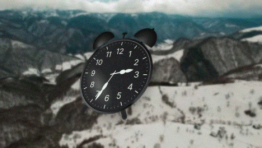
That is 2,34
